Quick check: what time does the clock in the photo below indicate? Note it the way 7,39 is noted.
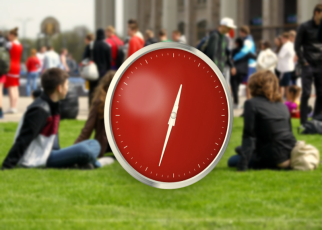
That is 12,33
